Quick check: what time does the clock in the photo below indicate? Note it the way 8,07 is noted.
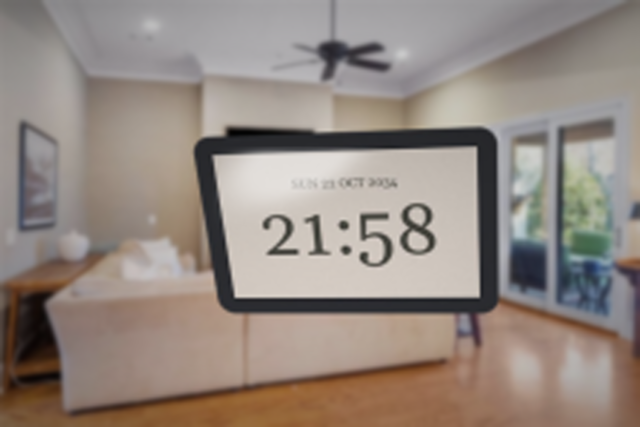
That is 21,58
